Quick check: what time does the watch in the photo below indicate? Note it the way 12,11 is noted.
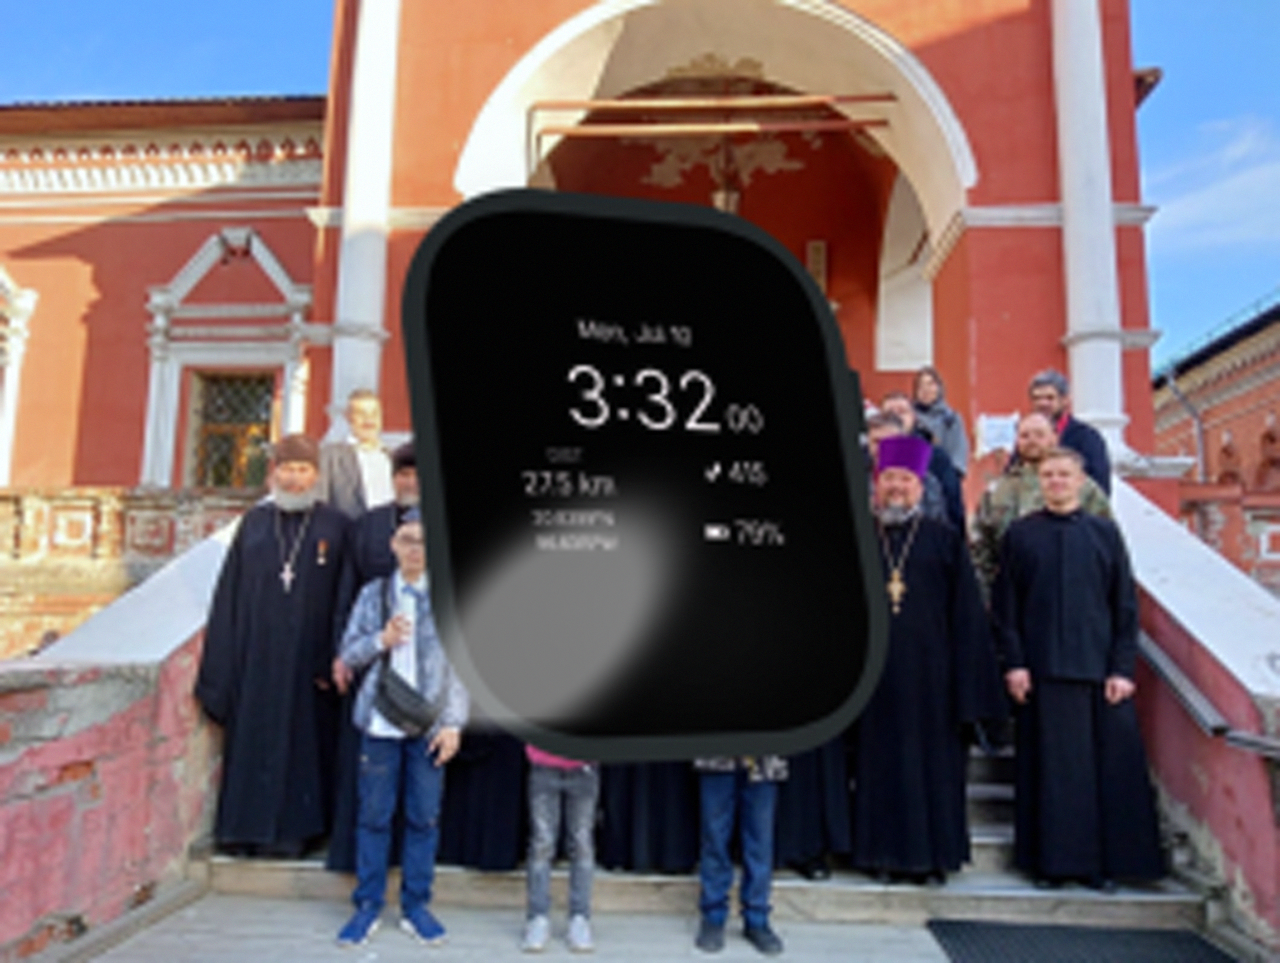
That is 3,32
